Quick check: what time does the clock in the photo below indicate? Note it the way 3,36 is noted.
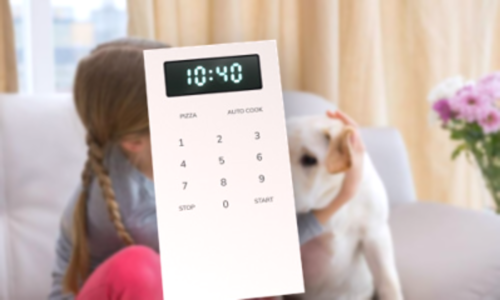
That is 10,40
